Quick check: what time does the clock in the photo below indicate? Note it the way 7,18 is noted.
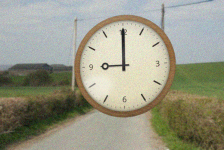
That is 9,00
